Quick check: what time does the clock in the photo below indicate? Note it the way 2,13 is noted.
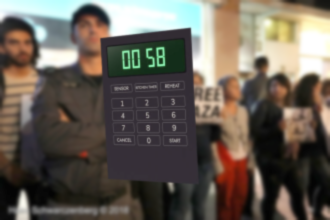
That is 0,58
